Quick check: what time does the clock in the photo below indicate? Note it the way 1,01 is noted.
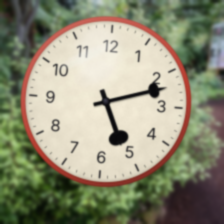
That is 5,12
